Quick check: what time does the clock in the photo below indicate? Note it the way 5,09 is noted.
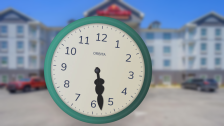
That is 5,28
